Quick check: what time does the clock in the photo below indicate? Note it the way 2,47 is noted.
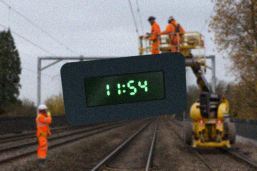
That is 11,54
